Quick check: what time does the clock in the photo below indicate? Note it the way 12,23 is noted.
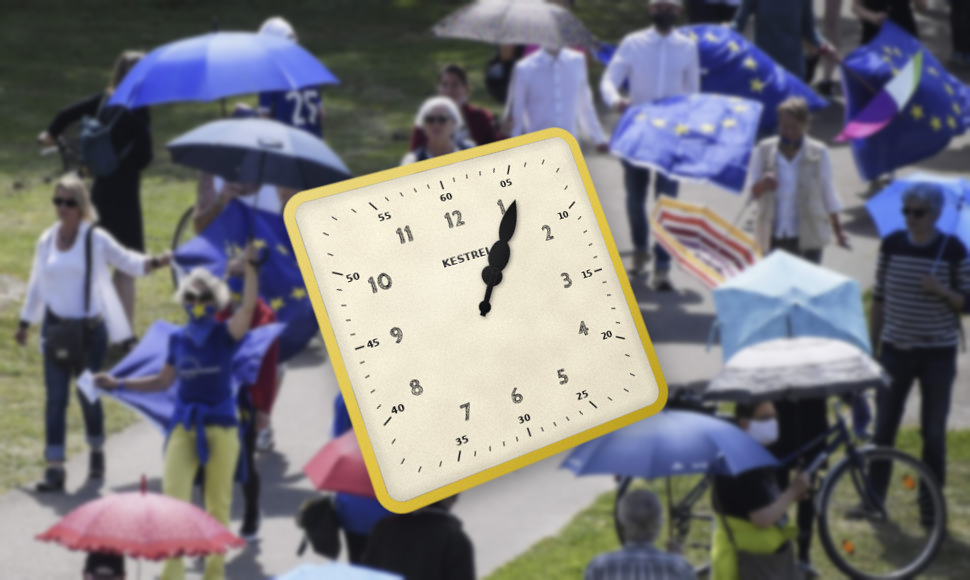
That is 1,06
